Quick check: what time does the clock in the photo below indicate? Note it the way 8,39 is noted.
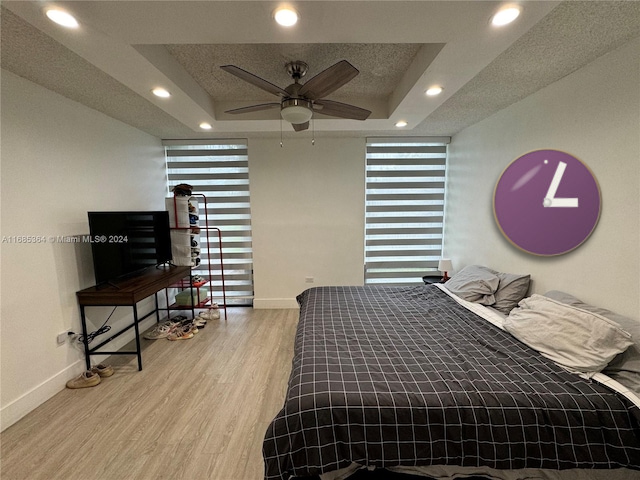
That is 3,04
